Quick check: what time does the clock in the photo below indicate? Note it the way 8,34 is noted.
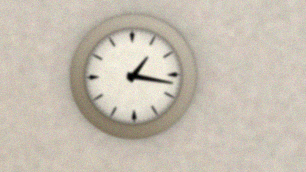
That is 1,17
